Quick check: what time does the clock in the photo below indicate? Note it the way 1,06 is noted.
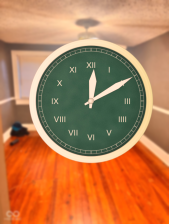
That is 12,10
